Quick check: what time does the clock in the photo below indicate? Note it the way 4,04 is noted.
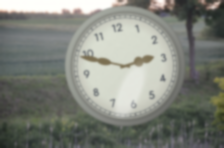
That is 2,49
